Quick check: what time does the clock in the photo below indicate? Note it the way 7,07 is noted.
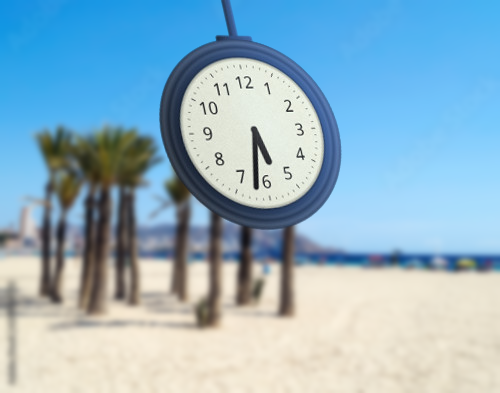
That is 5,32
